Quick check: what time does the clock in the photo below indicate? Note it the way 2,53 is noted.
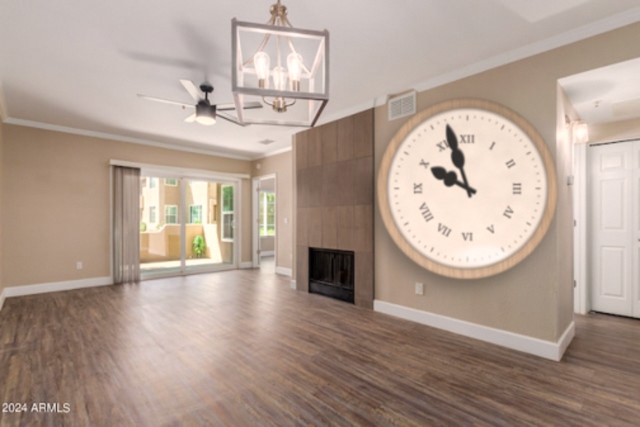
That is 9,57
